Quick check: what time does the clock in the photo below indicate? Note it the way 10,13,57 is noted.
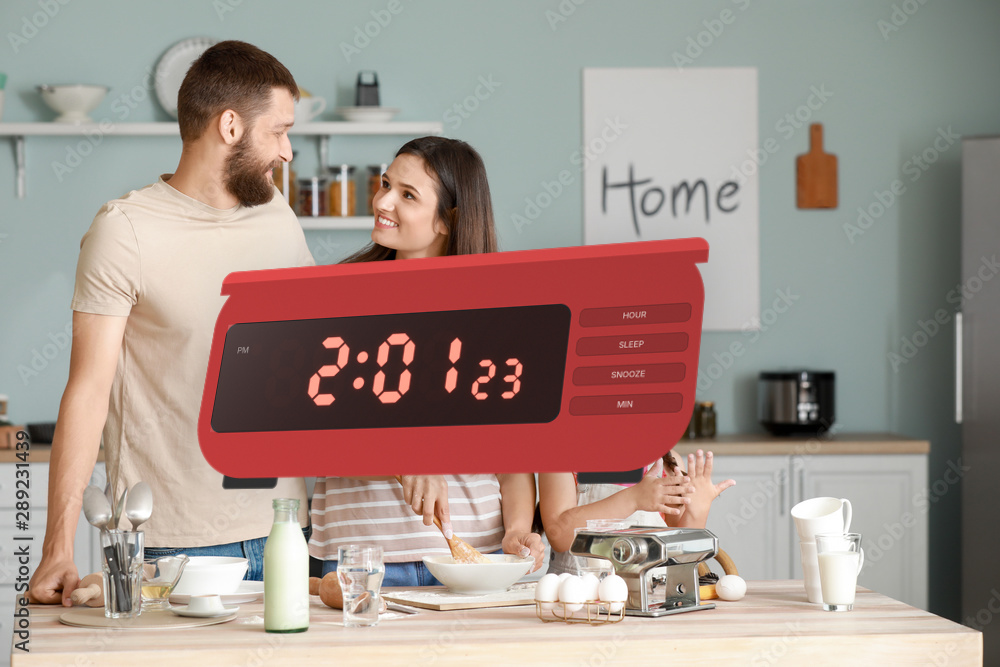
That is 2,01,23
